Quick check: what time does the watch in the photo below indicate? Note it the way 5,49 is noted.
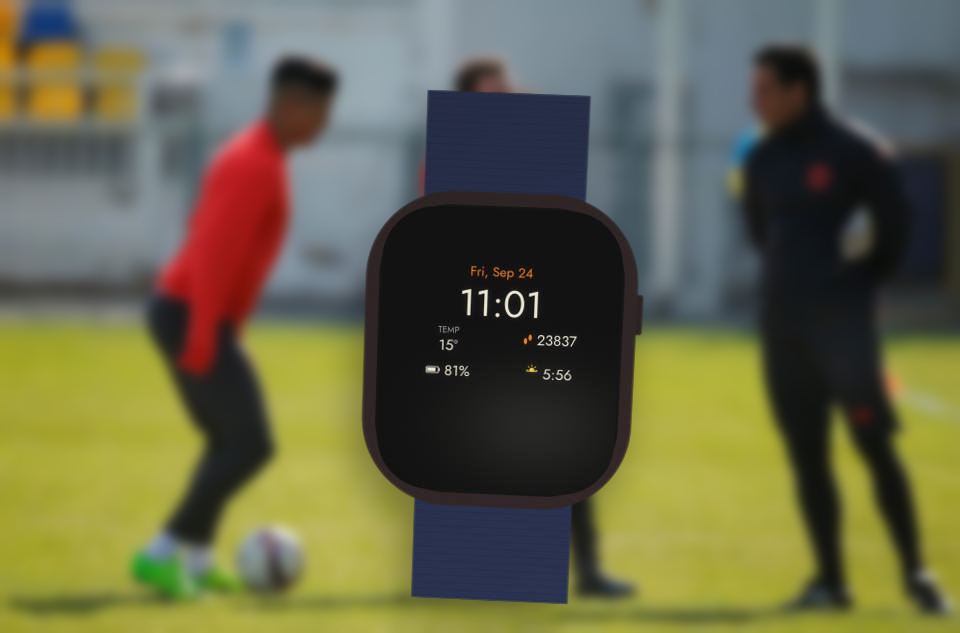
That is 11,01
